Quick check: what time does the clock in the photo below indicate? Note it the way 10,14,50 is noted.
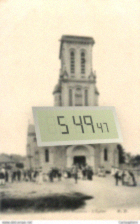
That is 5,49,47
